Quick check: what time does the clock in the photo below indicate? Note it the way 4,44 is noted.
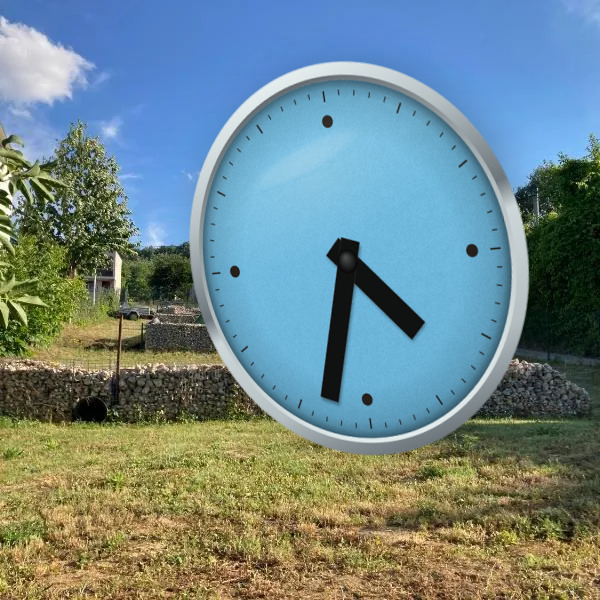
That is 4,33
